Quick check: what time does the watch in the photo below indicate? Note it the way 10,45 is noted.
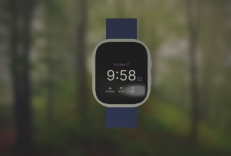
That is 9,58
